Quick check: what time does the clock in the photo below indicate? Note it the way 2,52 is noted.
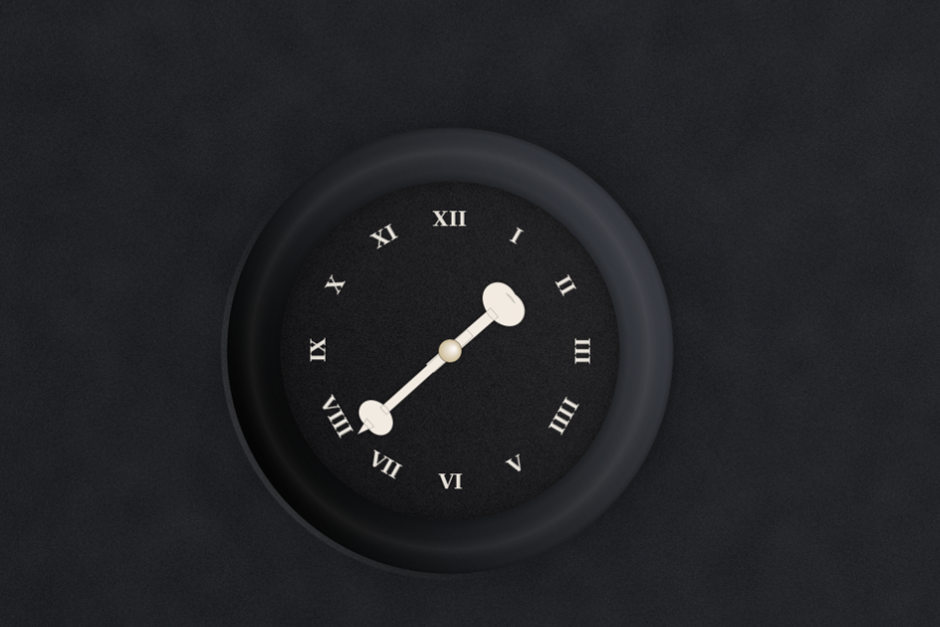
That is 1,38
